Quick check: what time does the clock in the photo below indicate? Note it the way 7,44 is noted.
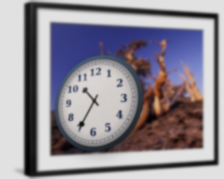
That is 10,35
